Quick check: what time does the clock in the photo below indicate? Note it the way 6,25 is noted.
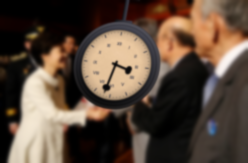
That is 3,32
